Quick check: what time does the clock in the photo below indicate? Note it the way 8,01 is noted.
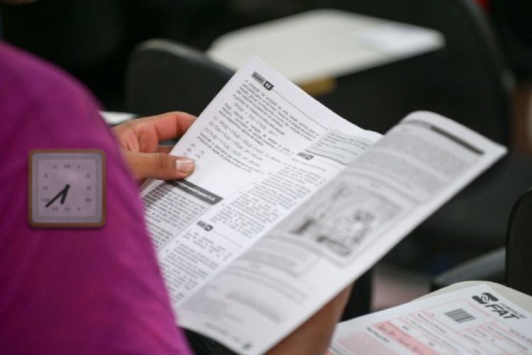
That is 6,38
